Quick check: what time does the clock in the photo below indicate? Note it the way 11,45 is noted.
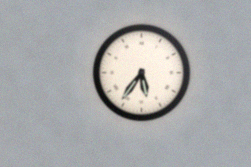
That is 5,36
